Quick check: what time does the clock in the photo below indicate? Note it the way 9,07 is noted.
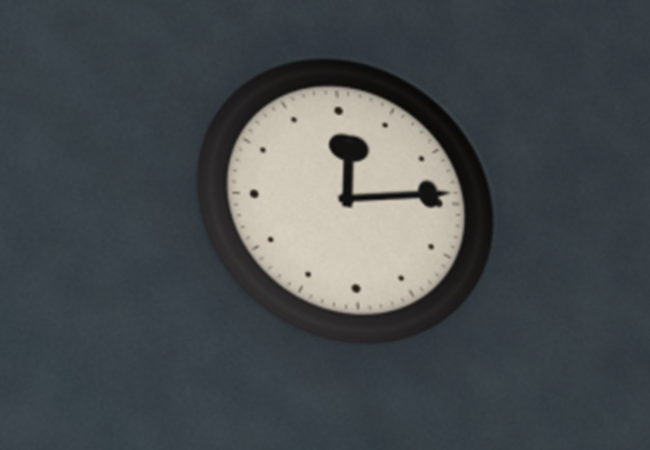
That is 12,14
